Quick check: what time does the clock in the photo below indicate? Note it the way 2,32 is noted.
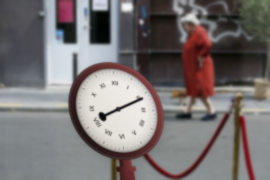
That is 8,11
